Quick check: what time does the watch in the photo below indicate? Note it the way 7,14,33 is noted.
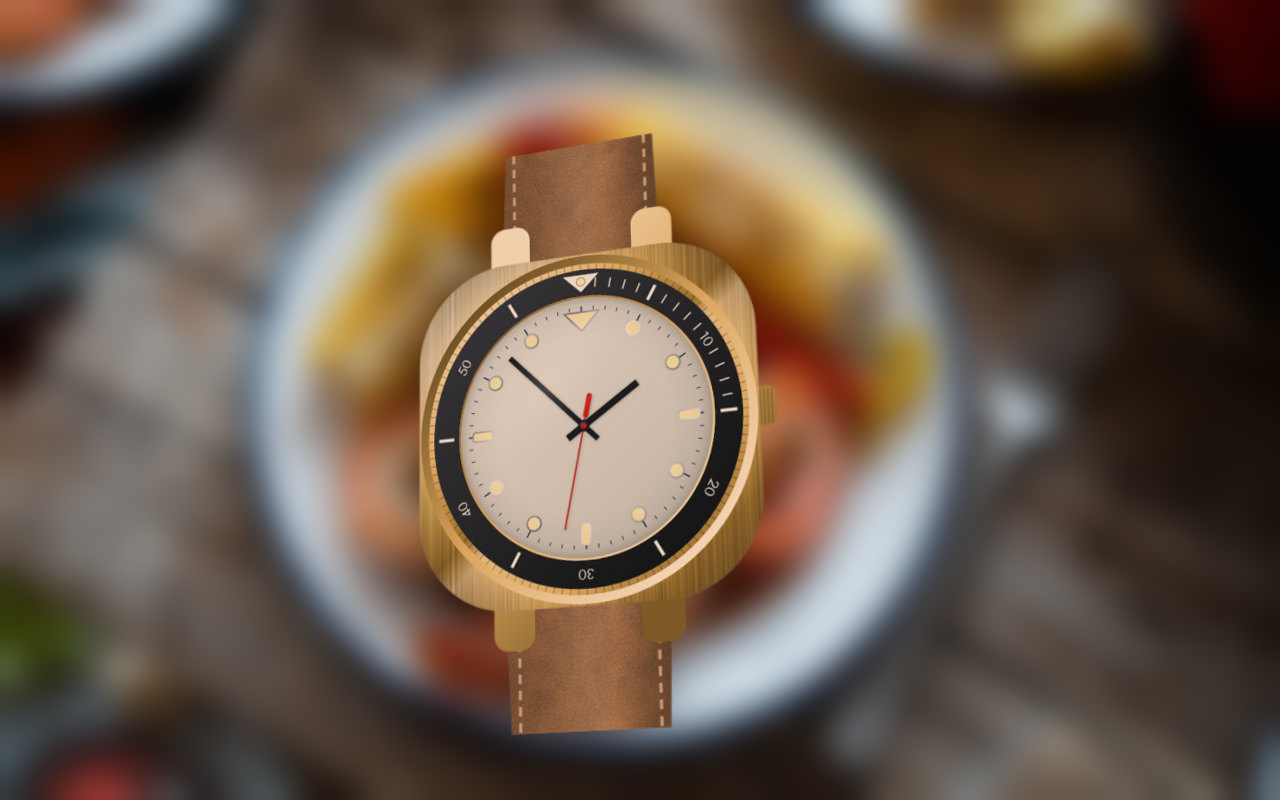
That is 1,52,32
